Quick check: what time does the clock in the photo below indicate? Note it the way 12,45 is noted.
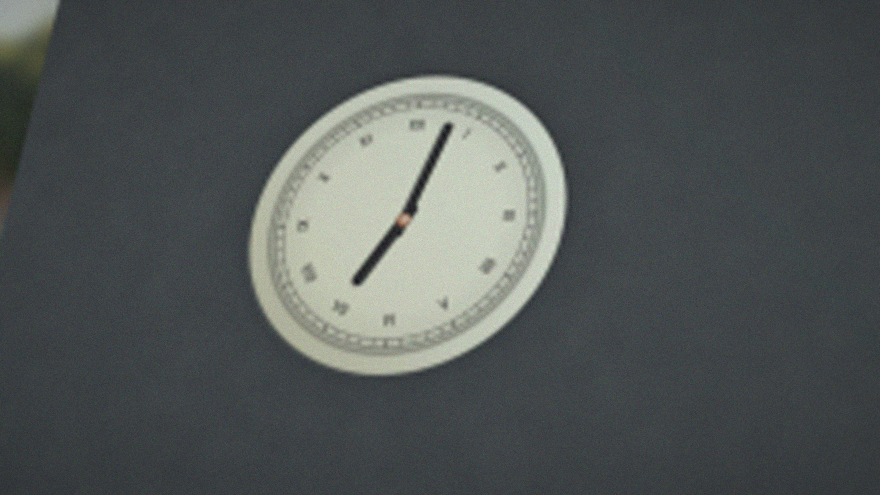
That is 7,03
